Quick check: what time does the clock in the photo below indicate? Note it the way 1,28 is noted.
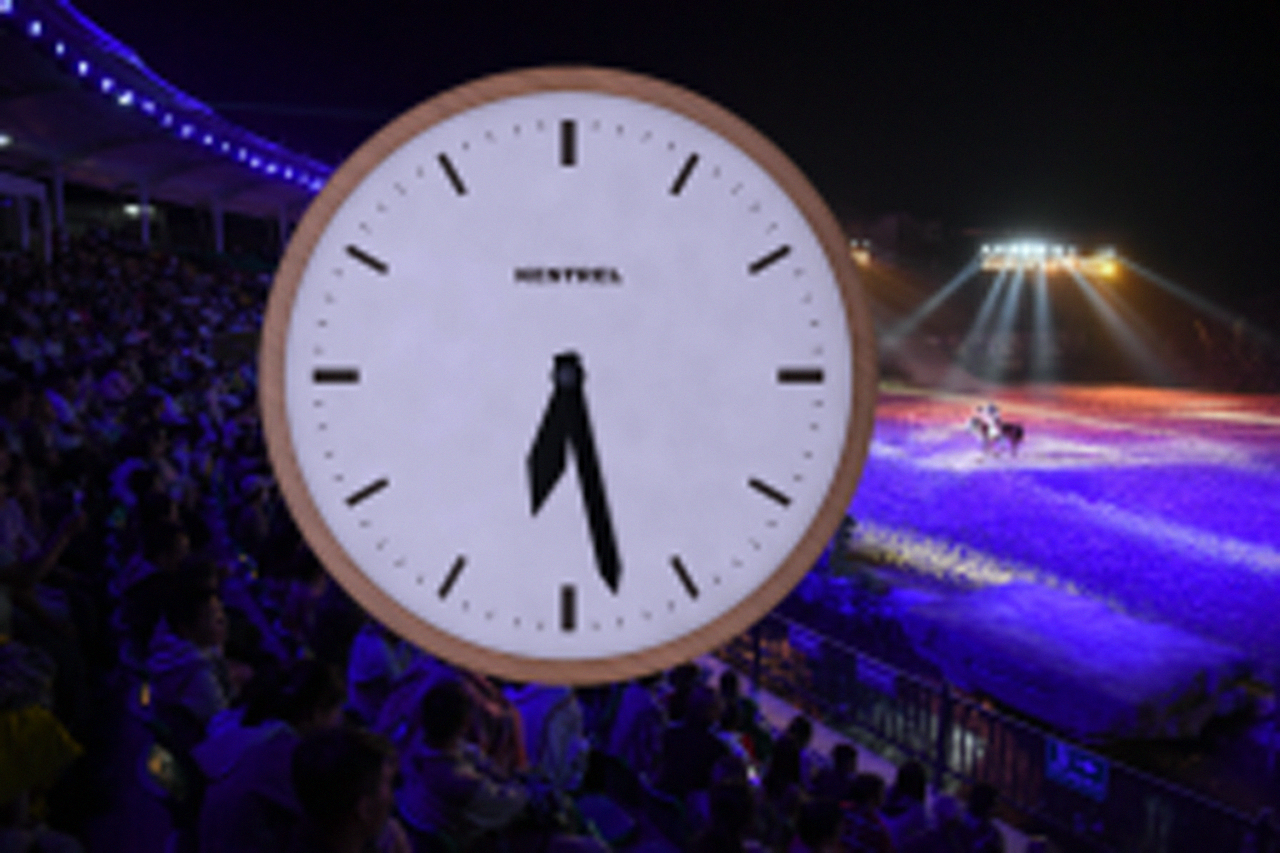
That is 6,28
